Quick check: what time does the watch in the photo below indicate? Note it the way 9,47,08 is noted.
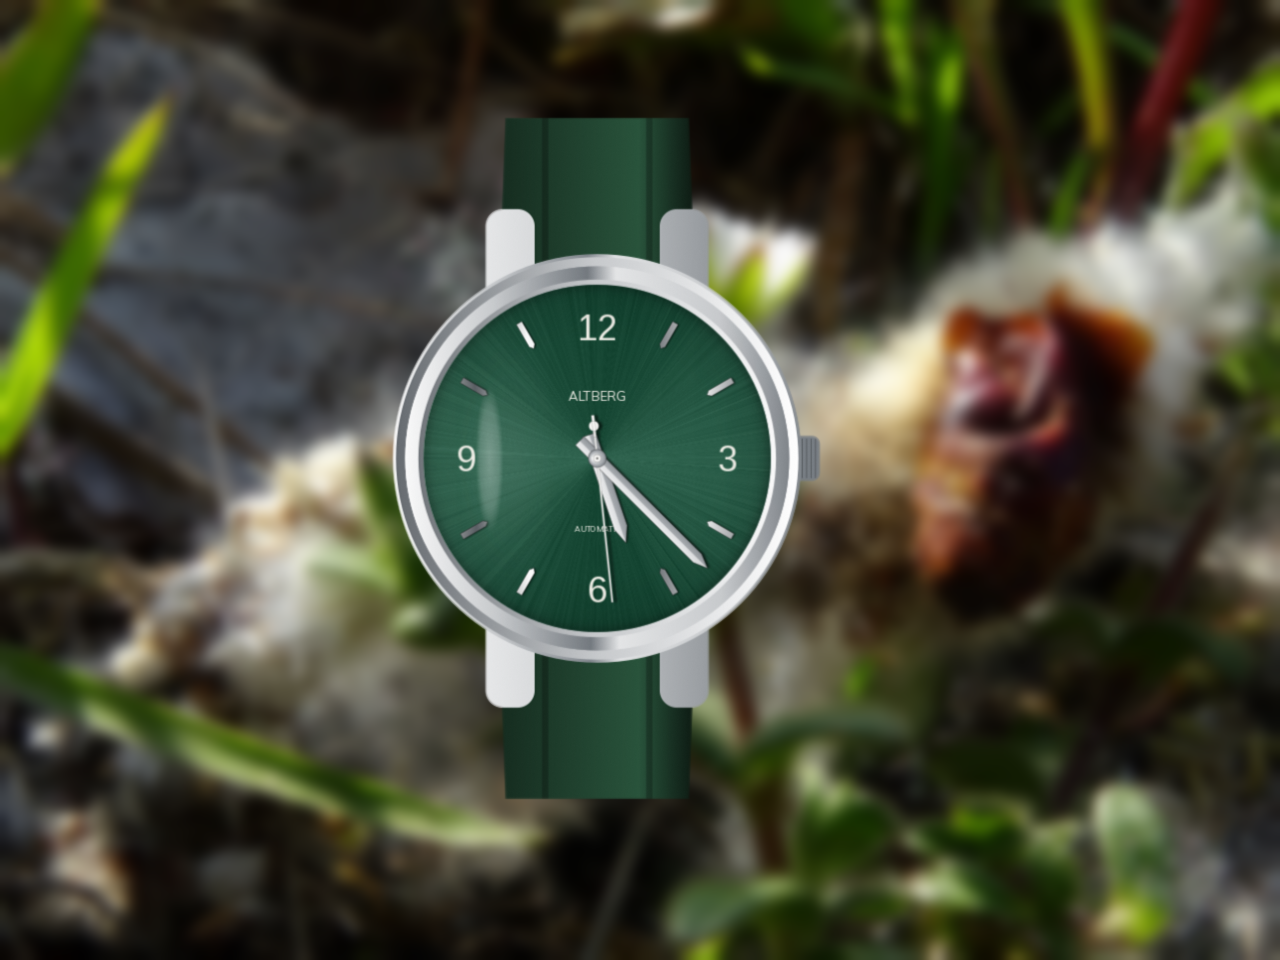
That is 5,22,29
